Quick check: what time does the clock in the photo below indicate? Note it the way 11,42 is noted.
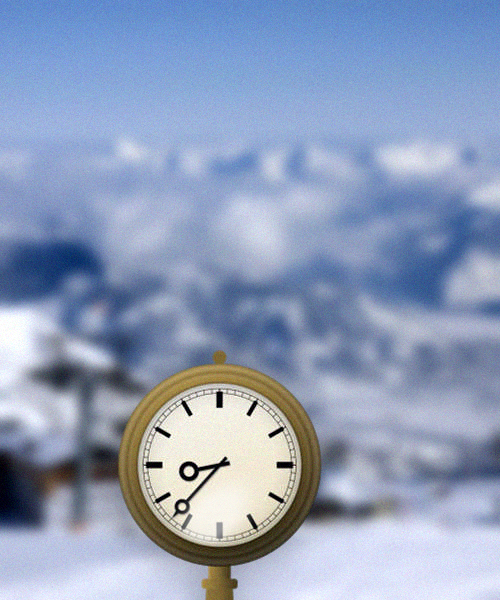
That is 8,37
